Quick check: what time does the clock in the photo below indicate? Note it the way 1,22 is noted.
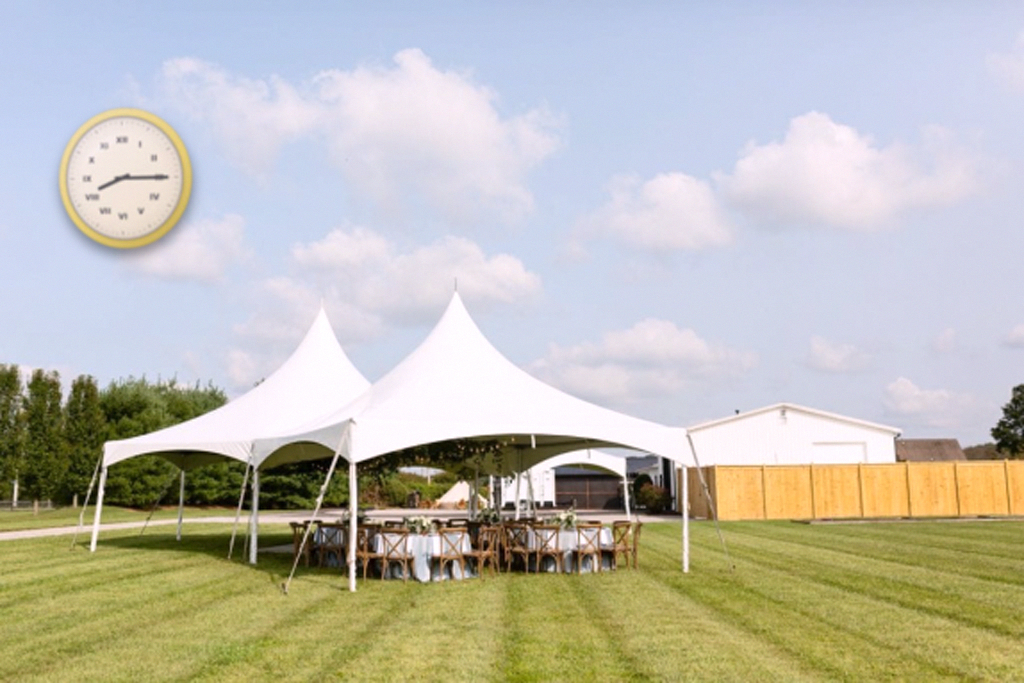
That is 8,15
